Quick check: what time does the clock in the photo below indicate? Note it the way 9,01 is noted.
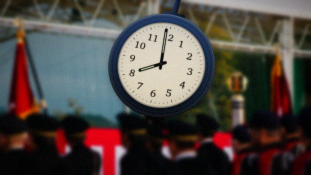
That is 7,59
